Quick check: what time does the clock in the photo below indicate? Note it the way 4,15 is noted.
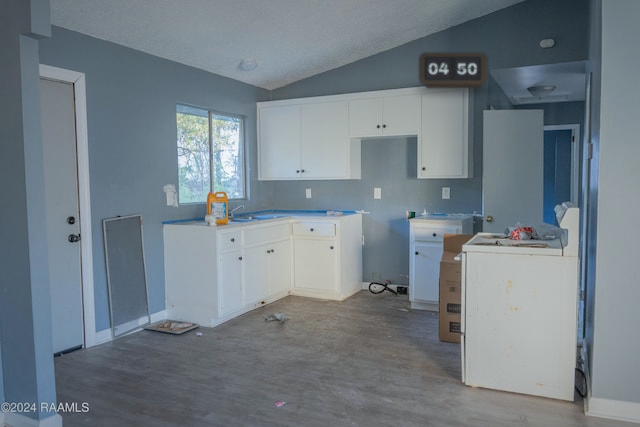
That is 4,50
